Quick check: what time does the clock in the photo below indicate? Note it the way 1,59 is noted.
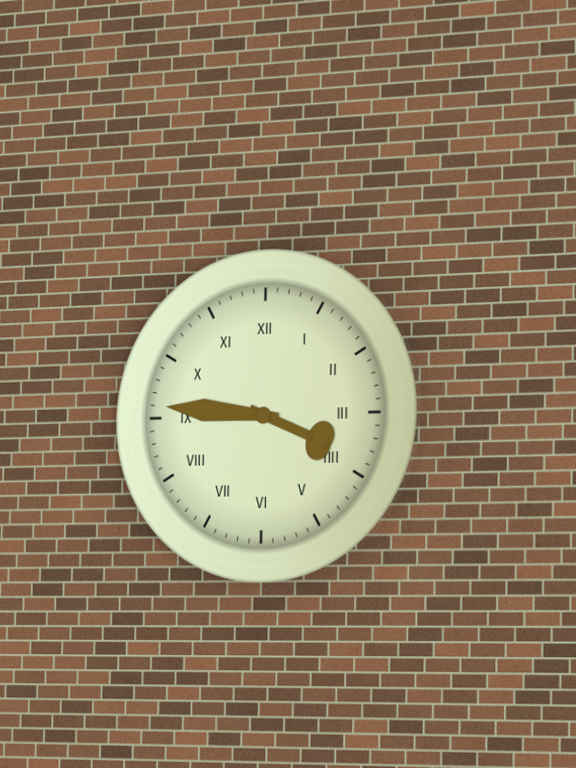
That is 3,46
